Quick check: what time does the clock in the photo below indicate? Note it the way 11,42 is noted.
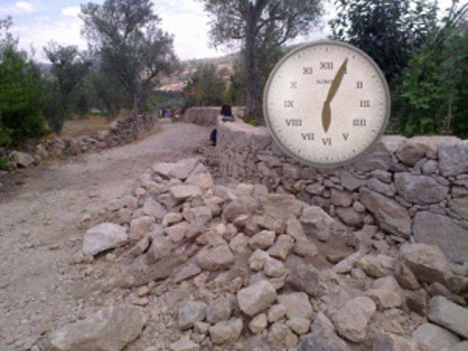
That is 6,04
